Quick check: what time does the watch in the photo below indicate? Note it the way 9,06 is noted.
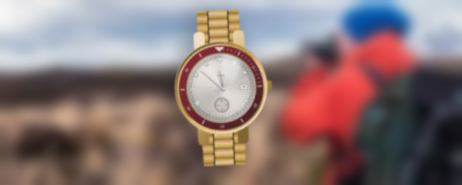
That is 11,52
